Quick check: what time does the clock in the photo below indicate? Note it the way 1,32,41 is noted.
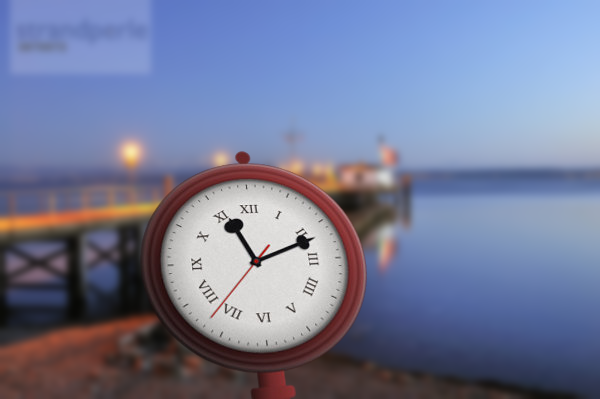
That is 11,11,37
